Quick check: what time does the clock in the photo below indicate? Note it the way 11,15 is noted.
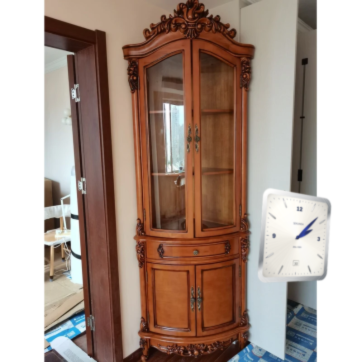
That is 2,08
